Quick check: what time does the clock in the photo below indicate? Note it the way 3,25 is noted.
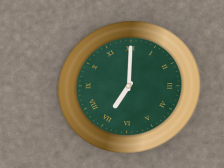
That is 7,00
